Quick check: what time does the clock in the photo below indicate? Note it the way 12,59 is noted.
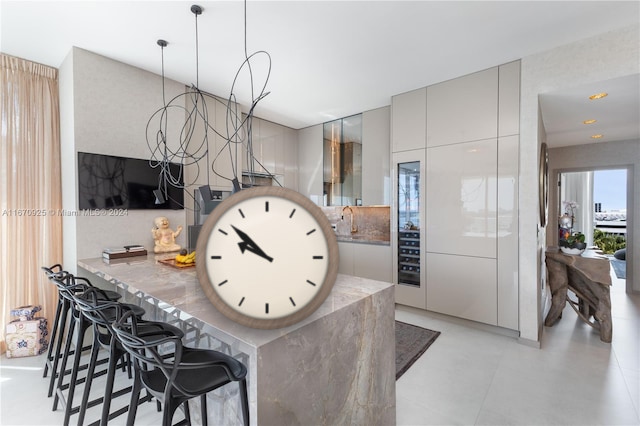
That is 9,52
